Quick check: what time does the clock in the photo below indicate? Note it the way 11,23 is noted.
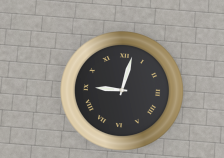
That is 9,02
